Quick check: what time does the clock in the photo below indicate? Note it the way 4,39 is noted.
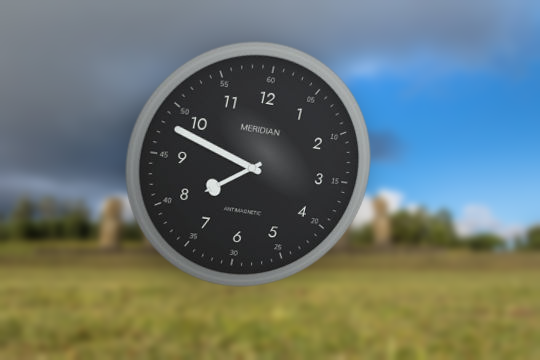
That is 7,48
